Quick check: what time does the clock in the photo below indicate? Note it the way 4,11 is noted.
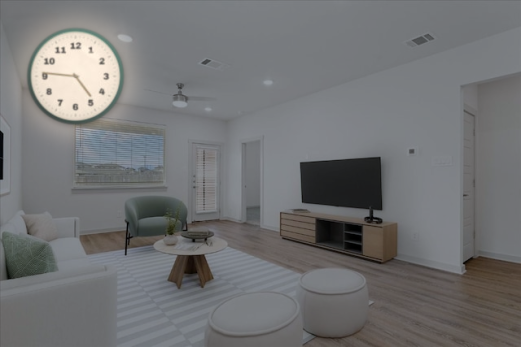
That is 4,46
